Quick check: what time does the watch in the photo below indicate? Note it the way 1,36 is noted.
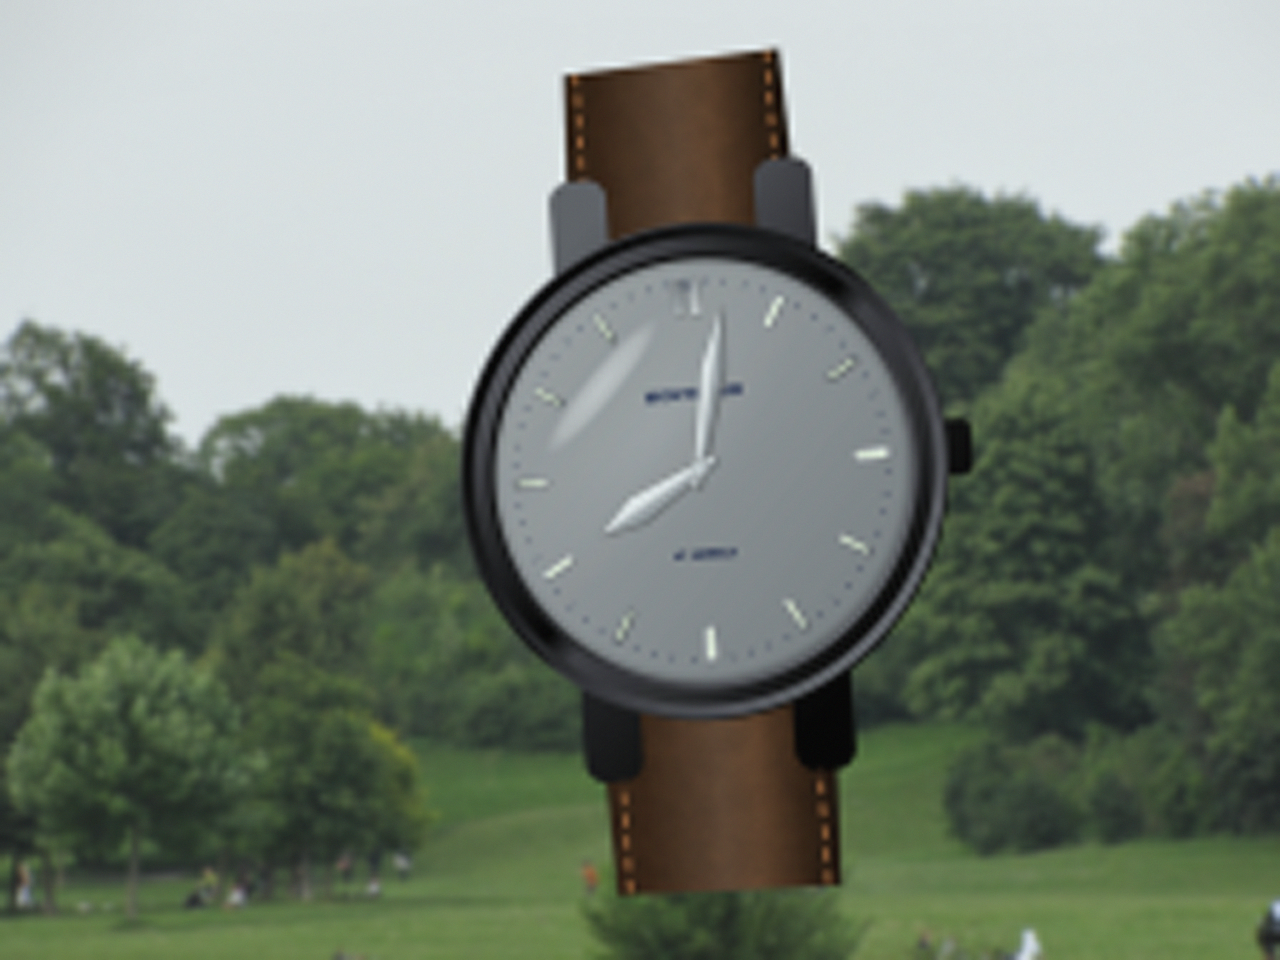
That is 8,02
